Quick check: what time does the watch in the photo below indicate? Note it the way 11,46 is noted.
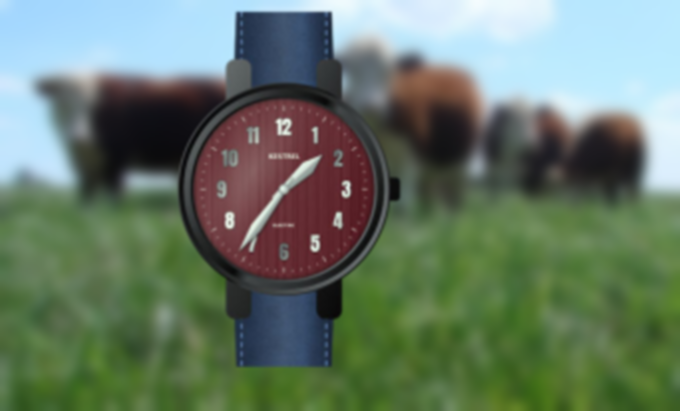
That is 1,36
